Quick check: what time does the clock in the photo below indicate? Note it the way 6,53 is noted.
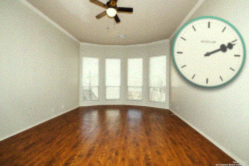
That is 2,11
